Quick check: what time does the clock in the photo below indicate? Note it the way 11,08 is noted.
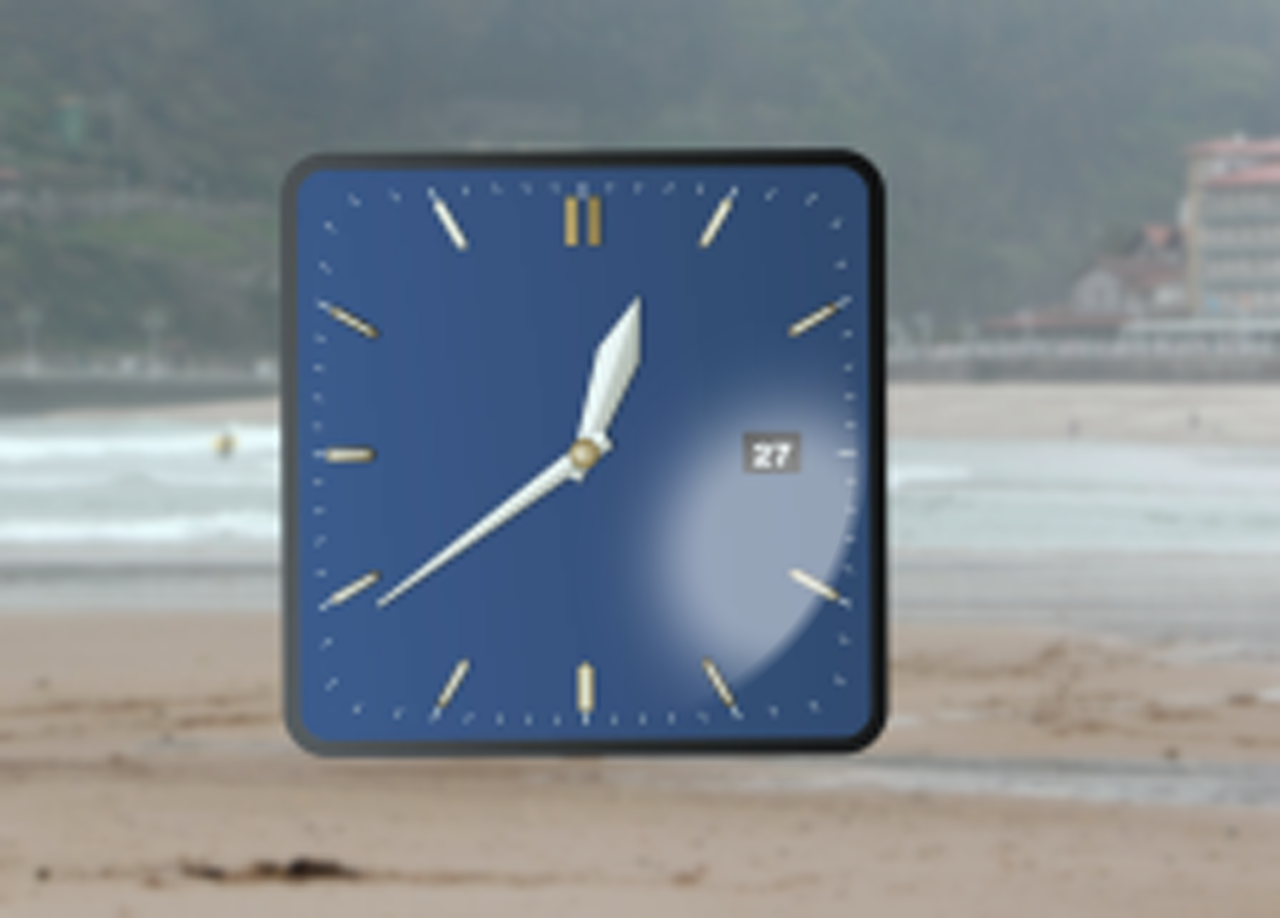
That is 12,39
